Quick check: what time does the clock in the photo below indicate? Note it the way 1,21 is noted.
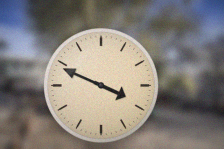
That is 3,49
